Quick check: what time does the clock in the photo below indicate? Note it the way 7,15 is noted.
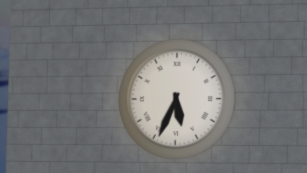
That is 5,34
